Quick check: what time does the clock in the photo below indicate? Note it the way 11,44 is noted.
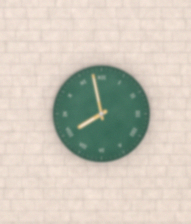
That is 7,58
